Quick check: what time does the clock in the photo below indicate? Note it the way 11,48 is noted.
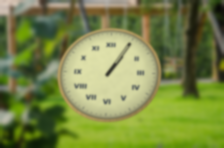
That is 1,05
